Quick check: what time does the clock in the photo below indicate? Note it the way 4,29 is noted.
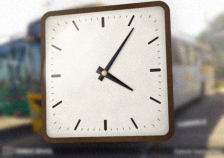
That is 4,06
